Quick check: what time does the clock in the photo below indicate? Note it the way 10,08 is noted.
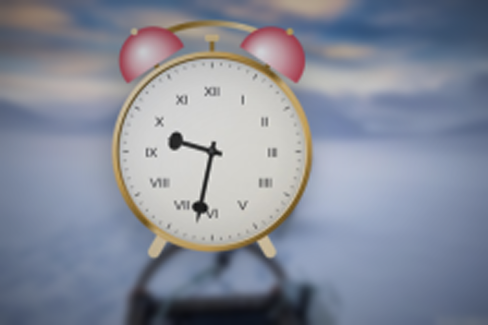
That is 9,32
